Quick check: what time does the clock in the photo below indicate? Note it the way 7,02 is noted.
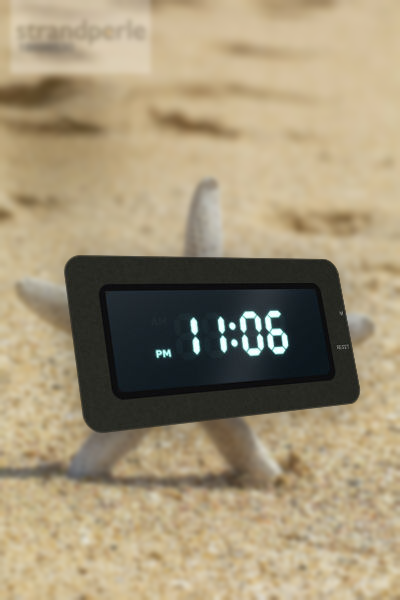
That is 11,06
